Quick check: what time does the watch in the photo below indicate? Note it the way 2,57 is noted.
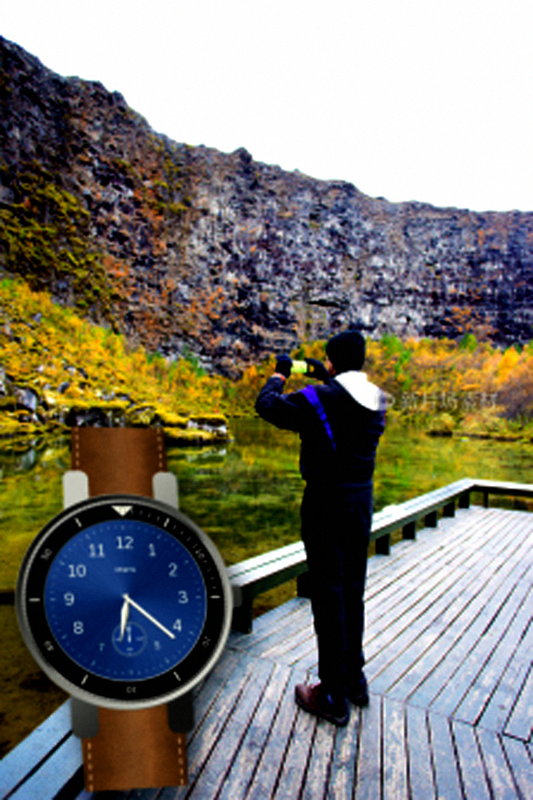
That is 6,22
